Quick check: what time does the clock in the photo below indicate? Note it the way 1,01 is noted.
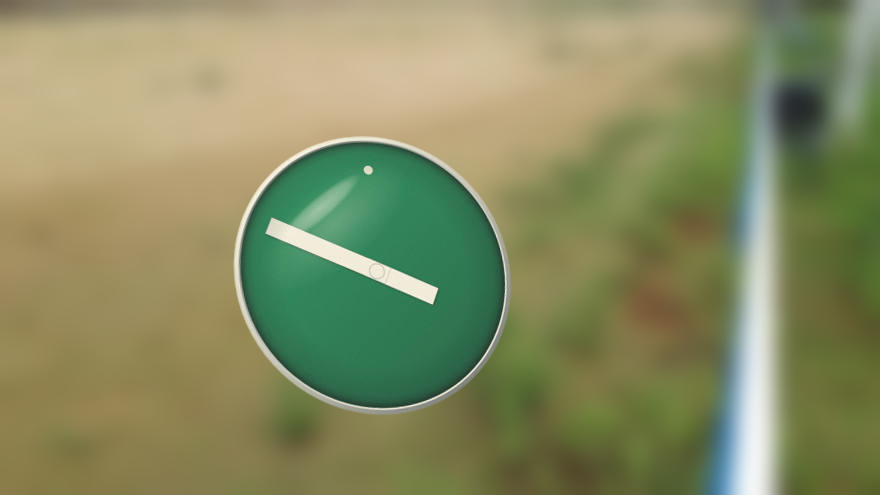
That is 3,49
